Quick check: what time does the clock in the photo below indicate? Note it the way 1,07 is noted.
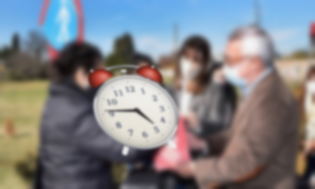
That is 4,46
